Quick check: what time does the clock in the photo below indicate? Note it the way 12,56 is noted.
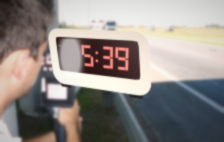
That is 5,39
